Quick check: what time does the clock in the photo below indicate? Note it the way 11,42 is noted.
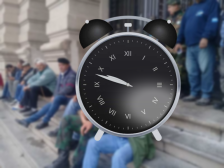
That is 9,48
